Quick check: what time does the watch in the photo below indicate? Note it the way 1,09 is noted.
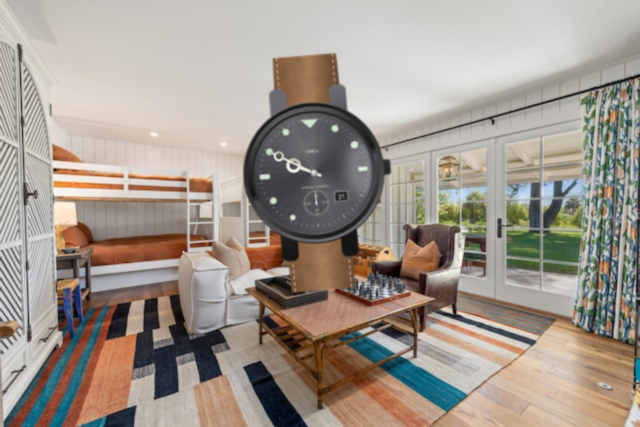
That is 9,50
